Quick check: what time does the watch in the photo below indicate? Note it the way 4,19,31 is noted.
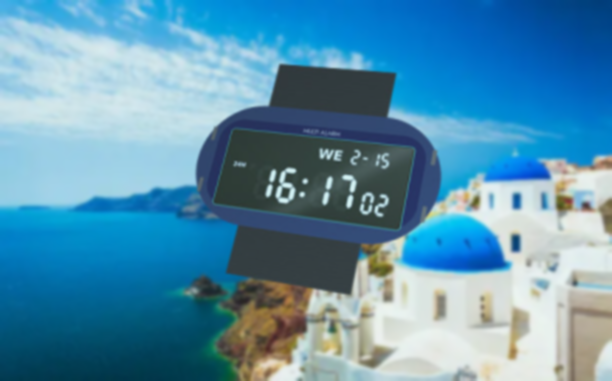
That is 16,17,02
